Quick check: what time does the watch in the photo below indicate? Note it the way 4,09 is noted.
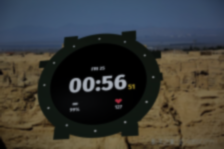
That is 0,56
